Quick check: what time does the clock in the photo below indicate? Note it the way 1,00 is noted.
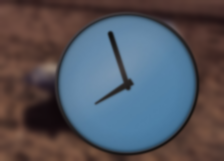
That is 7,57
